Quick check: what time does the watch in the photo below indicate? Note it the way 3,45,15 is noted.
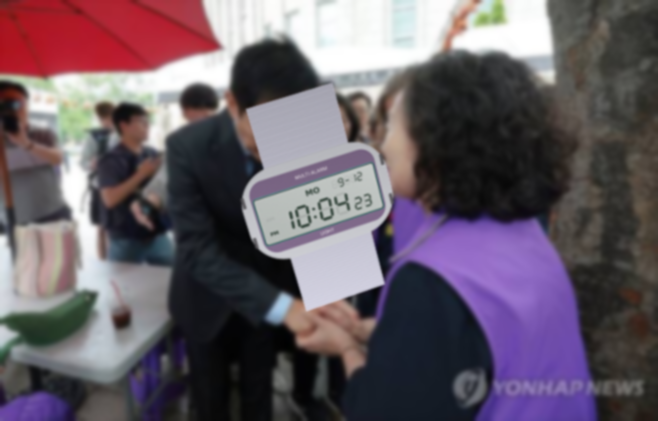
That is 10,04,23
